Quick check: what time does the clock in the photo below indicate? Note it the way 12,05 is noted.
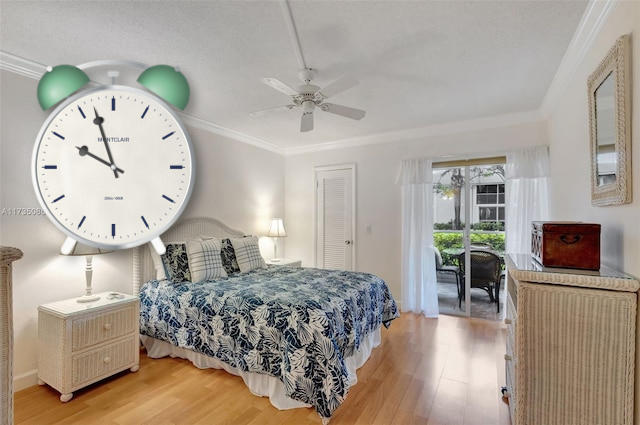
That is 9,57
